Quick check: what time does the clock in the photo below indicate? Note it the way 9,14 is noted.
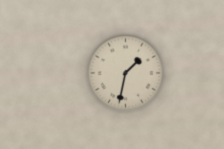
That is 1,32
